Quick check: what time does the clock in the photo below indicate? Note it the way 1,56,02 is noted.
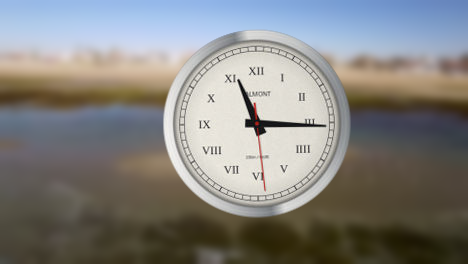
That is 11,15,29
